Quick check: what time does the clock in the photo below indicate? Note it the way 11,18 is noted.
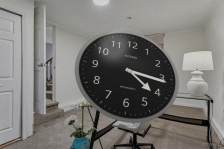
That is 4,16
